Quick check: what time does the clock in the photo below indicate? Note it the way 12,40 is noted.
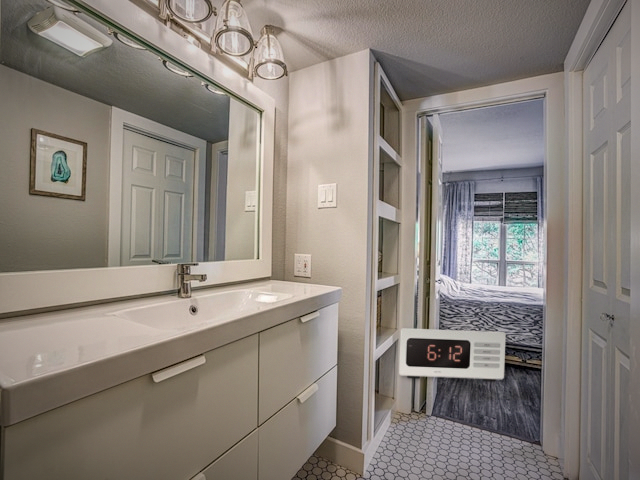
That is 6,12
